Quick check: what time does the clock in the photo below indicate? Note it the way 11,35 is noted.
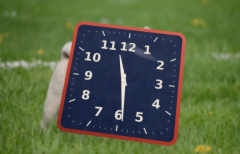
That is 11,29
